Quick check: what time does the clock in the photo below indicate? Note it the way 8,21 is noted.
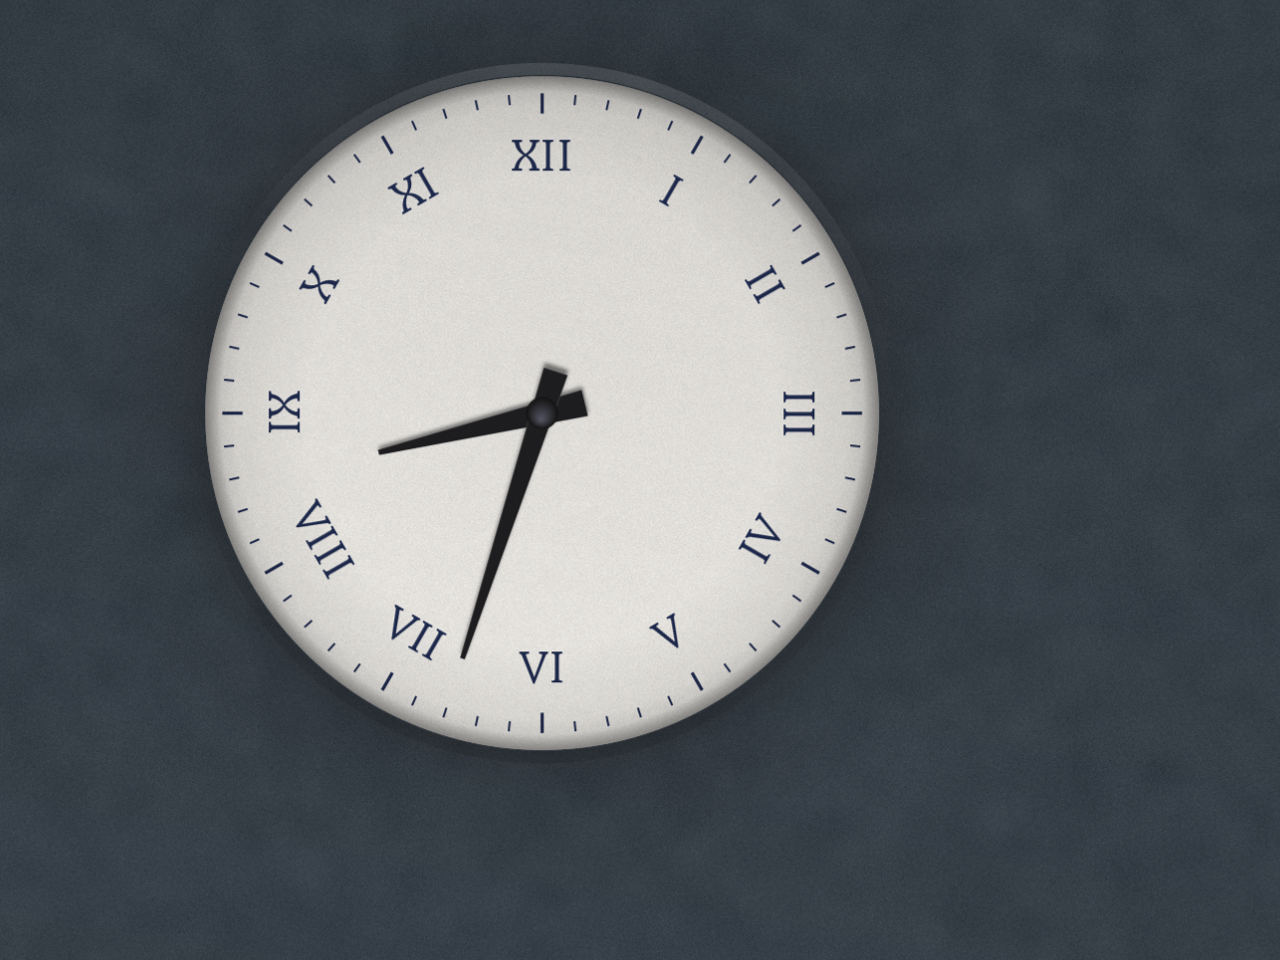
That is 8,33
